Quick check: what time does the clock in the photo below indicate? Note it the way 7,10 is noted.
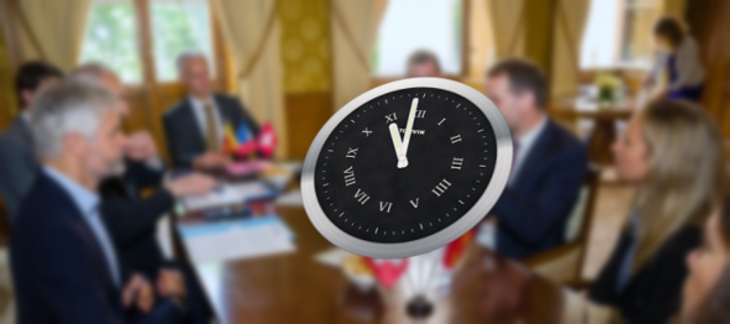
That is 10,59
